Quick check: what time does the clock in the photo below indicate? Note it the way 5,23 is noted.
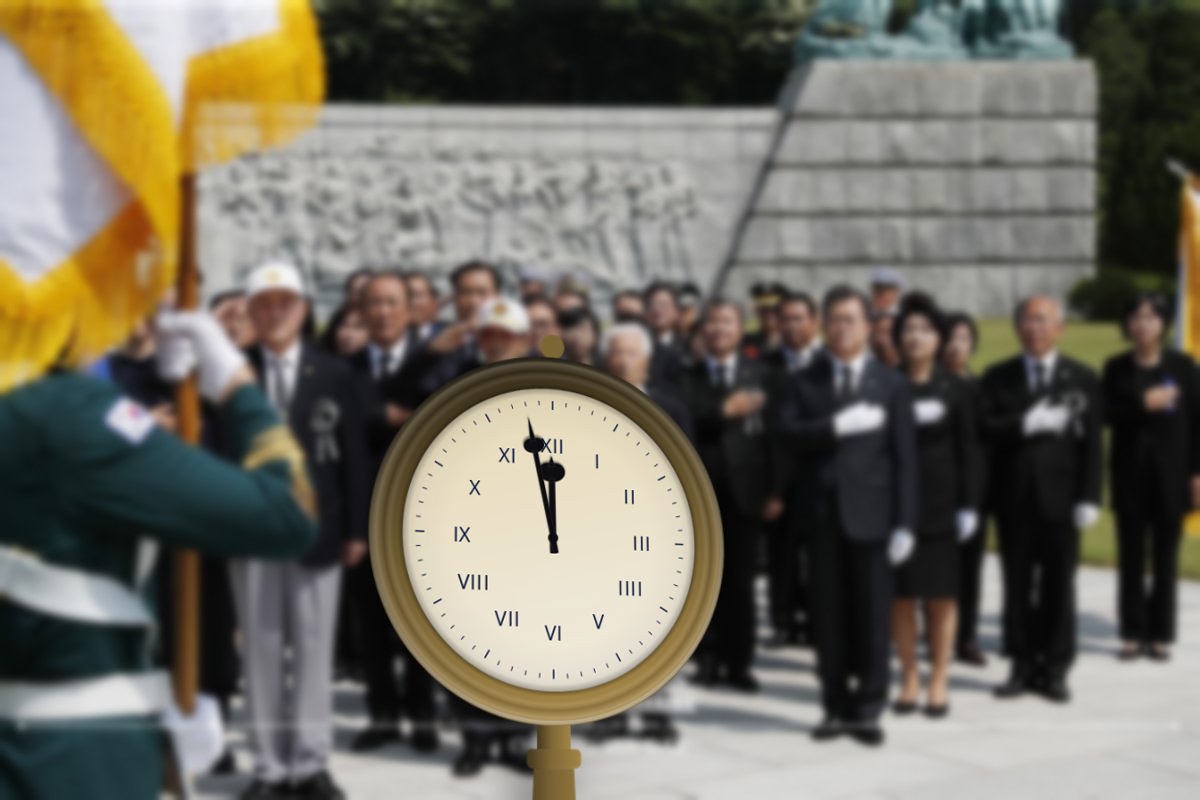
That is 11,58
